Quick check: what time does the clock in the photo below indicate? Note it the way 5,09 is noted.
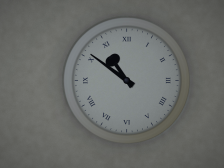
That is 10,51
